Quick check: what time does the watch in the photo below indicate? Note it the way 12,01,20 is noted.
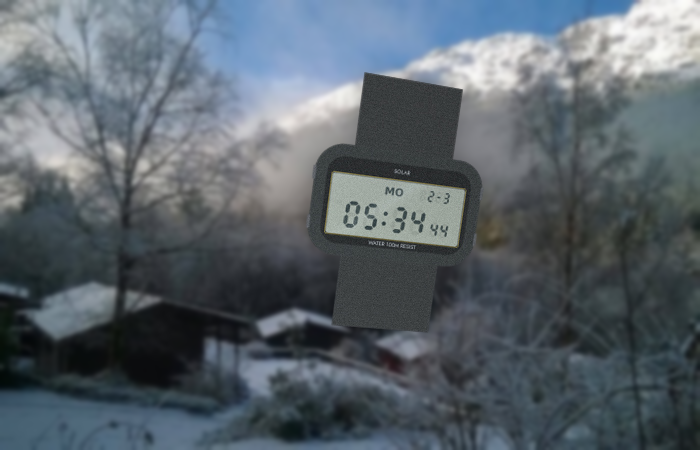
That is 5,34,44
